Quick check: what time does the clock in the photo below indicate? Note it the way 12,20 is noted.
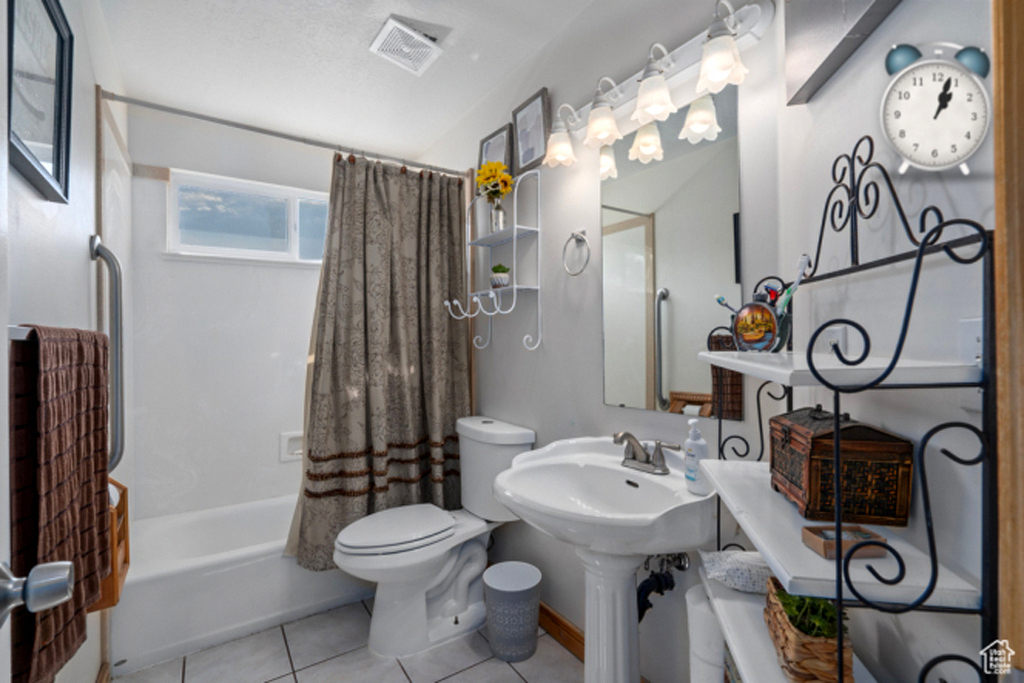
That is 1,03
